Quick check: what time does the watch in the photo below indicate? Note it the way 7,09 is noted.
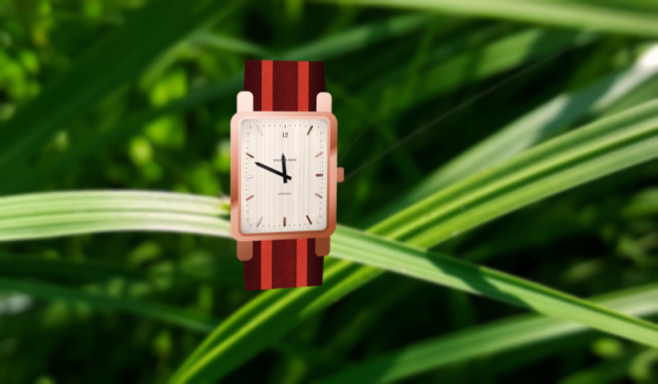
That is 11,49
